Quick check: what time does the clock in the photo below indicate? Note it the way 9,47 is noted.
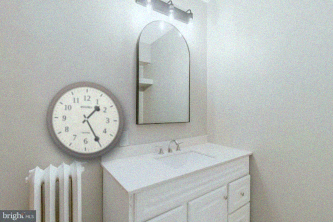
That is 1,25
